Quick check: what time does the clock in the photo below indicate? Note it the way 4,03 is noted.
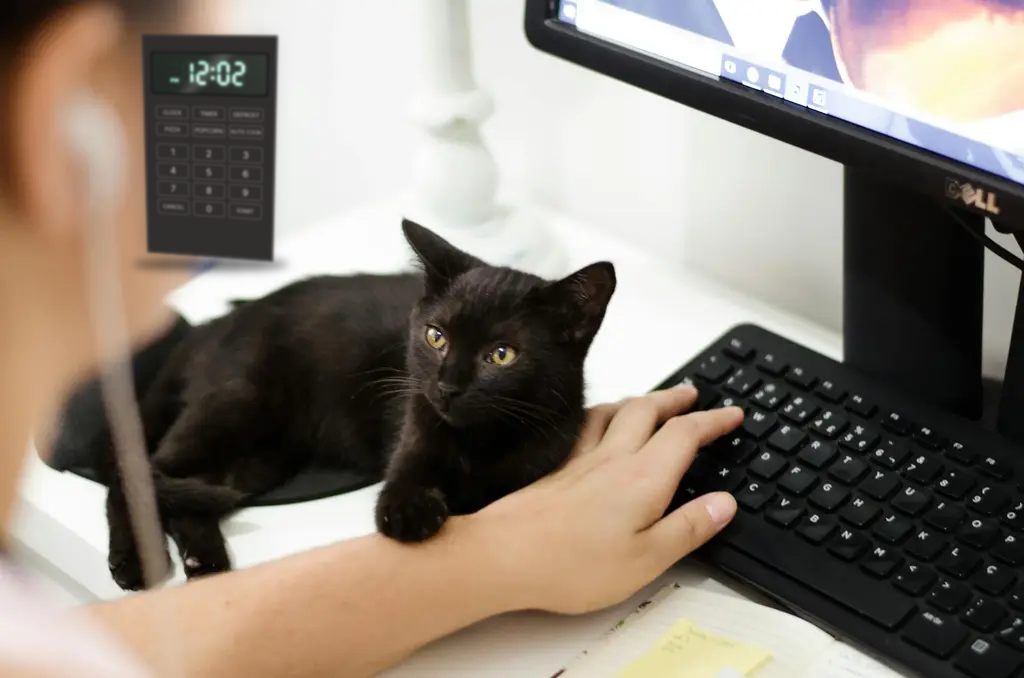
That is 12,02
